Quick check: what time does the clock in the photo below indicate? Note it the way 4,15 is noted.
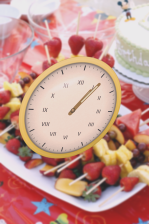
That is 1,06
